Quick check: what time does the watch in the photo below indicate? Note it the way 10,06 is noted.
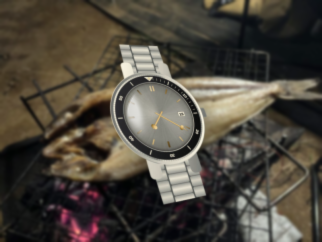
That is 7,21
